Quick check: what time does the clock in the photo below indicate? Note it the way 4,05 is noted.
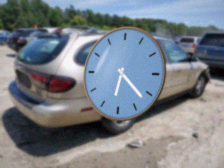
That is 6,22
